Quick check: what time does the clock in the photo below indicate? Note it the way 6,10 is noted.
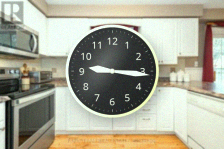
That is 9,16
